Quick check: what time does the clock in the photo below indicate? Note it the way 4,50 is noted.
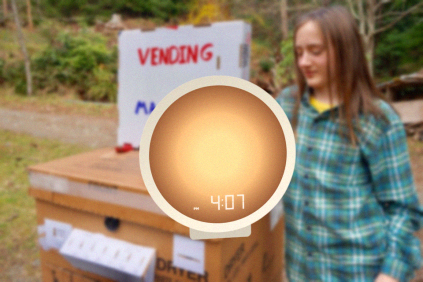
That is 4,07
